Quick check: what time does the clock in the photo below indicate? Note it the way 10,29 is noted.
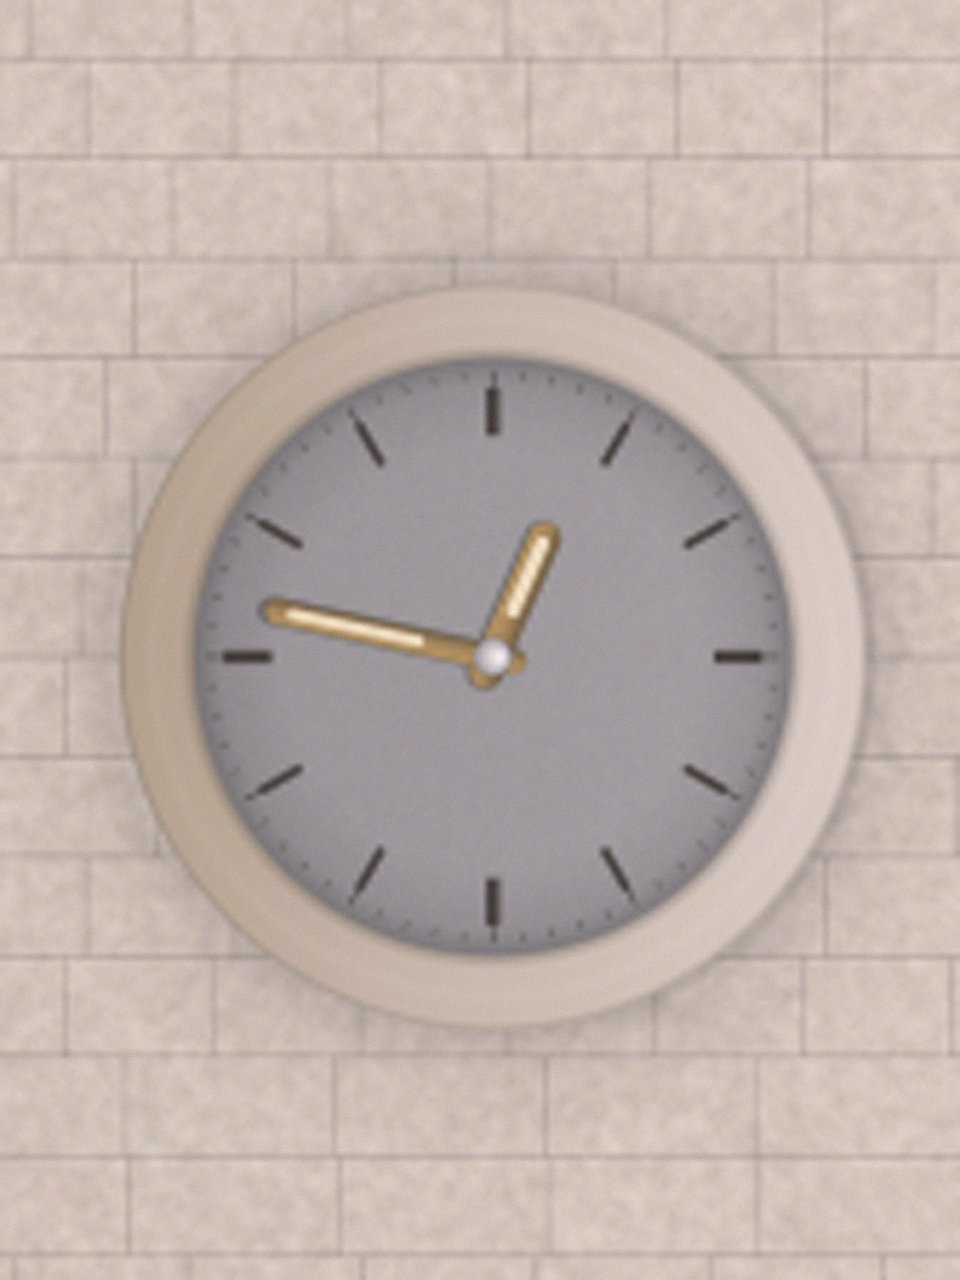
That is 12,47
